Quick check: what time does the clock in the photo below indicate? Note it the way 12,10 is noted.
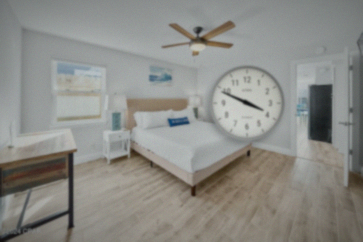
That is 3,49
